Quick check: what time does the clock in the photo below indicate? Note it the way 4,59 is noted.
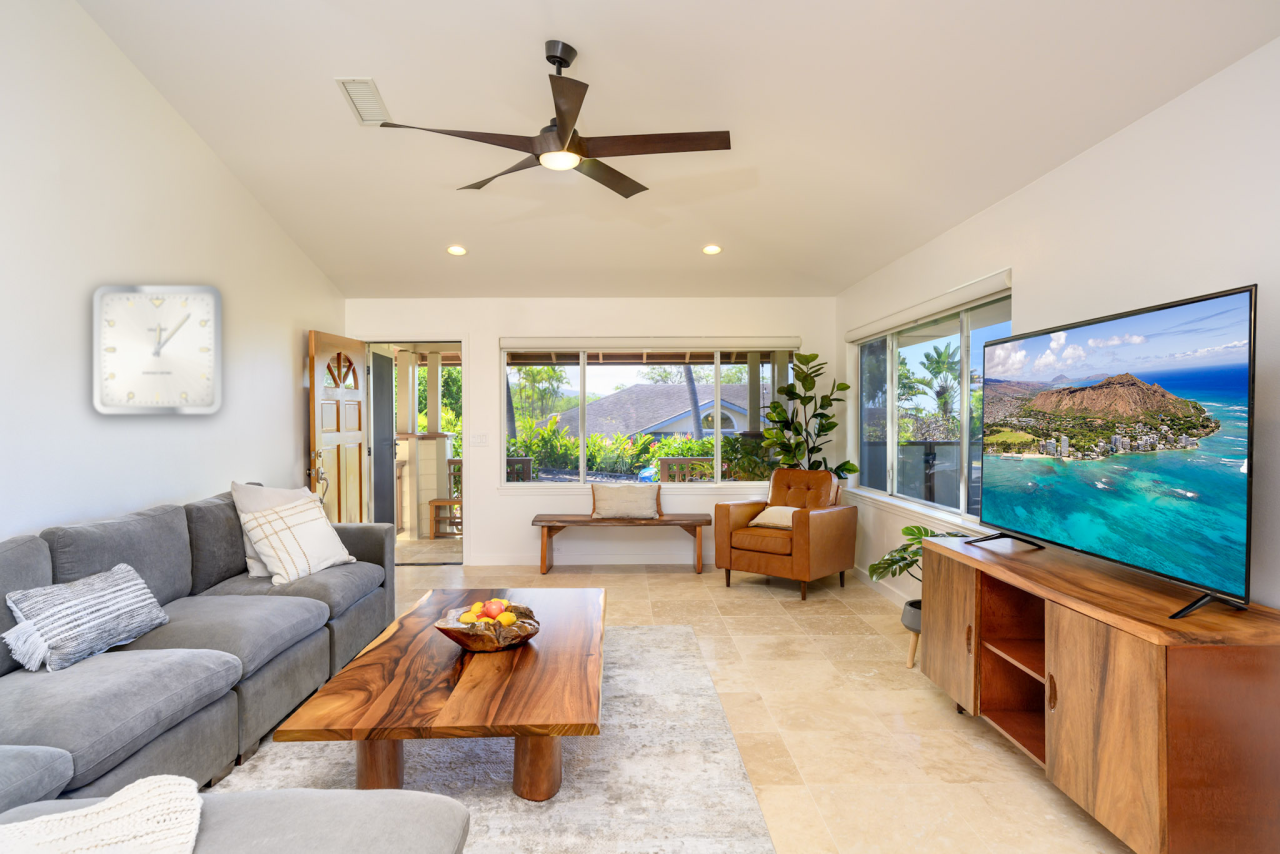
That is 12,07
